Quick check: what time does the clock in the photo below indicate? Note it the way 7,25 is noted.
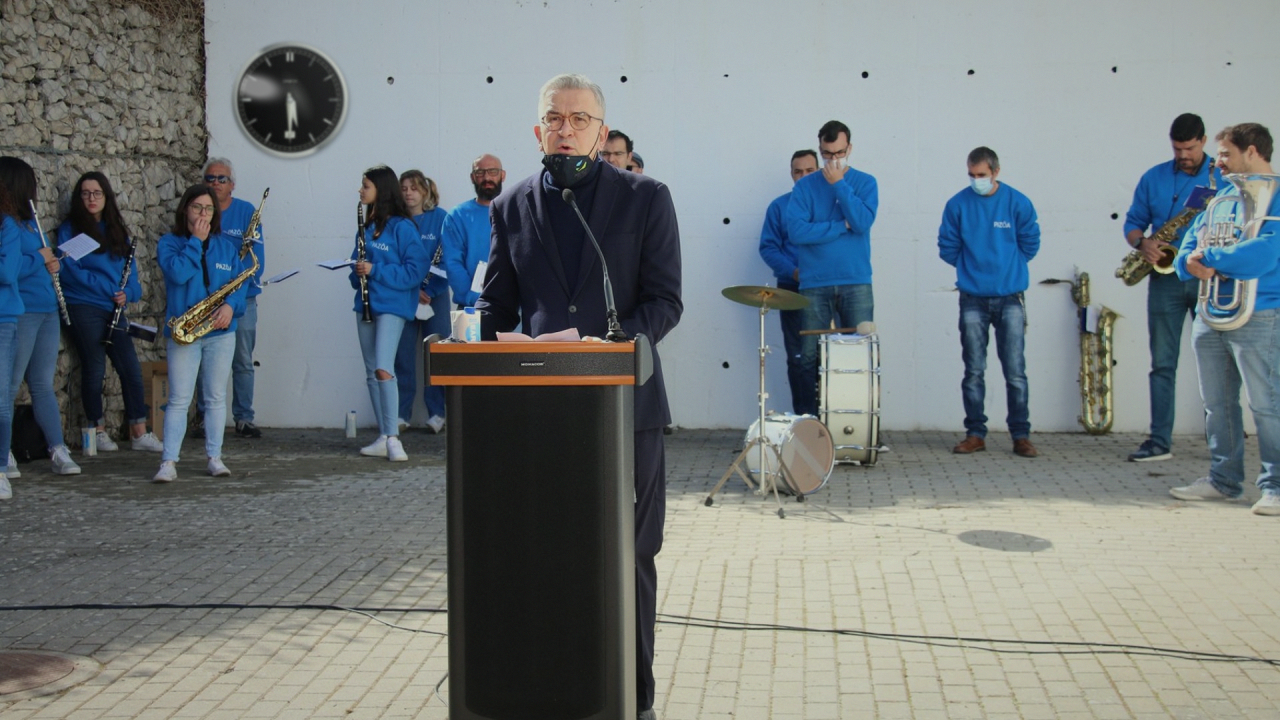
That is 5,30
